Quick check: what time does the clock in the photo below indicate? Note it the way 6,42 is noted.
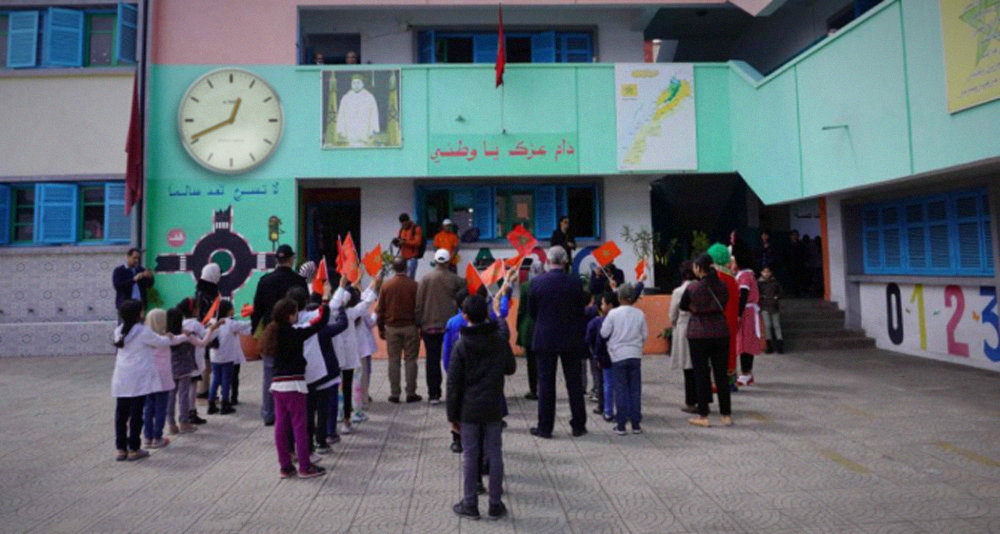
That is 12,41
